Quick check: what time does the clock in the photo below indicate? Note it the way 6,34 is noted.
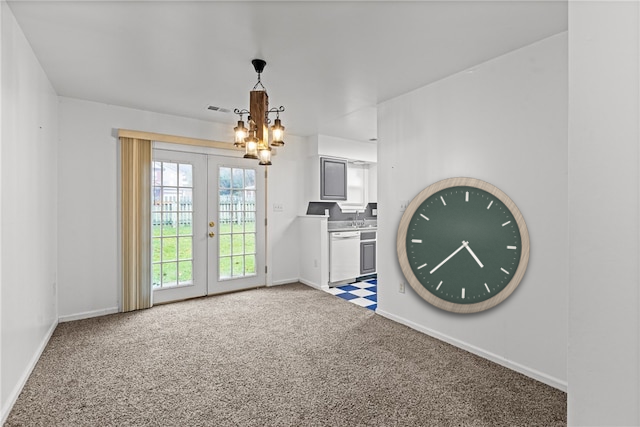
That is 4,38
